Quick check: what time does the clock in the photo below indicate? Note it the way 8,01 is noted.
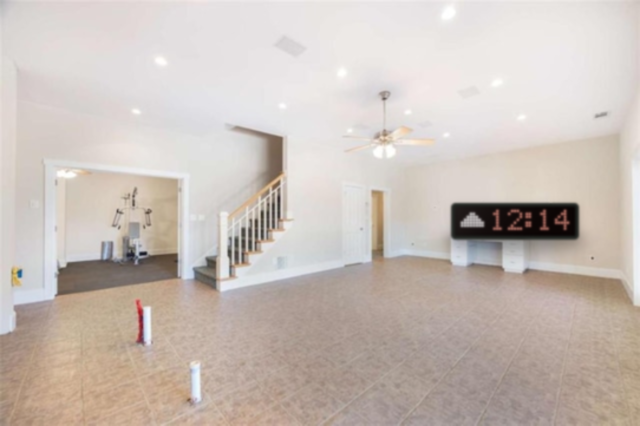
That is 12,14
